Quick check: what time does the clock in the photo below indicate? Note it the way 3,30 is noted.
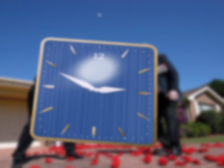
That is 2,49
